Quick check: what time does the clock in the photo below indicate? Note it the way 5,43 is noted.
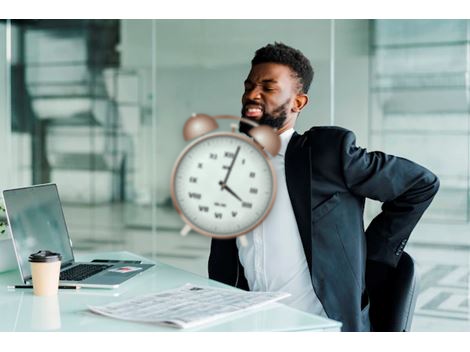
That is 4,02
